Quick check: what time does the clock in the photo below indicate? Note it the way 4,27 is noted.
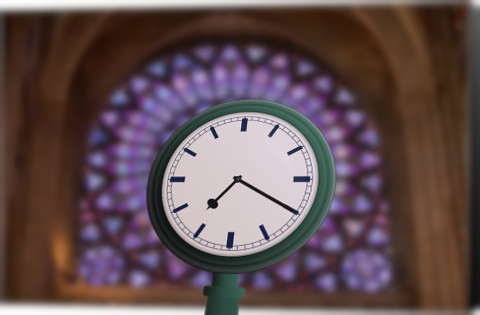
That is 7,20
